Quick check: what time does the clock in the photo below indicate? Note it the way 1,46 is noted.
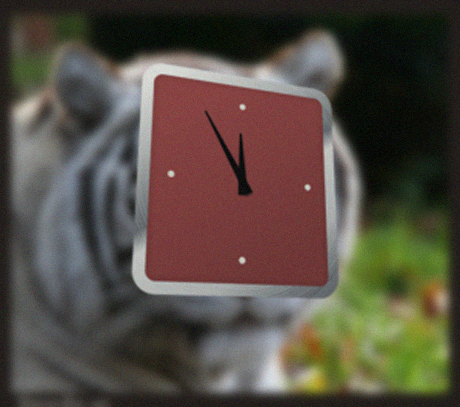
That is 11,55
